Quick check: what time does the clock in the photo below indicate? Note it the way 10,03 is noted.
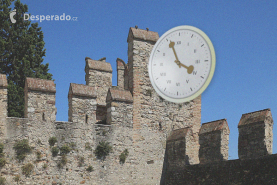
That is 3,56
